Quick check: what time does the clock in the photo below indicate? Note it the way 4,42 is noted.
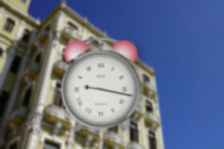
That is 9,17
